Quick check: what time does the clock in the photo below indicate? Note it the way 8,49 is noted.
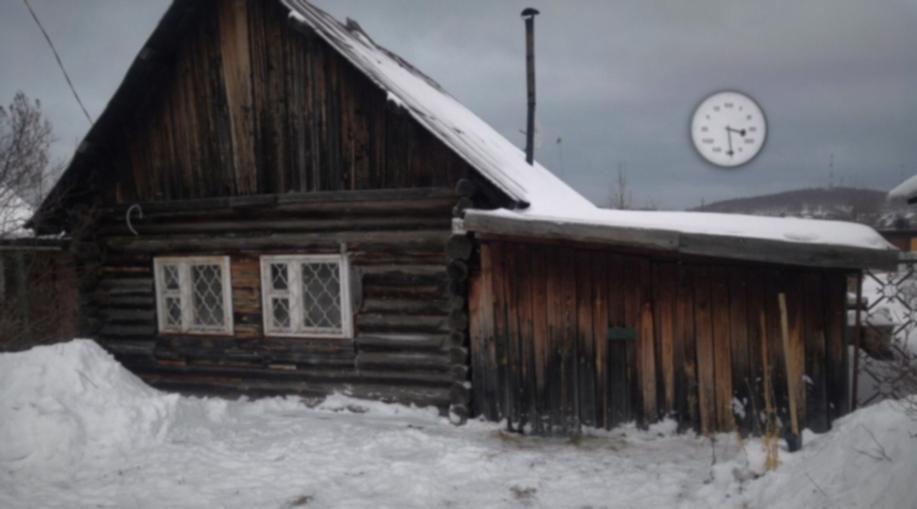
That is 3,29
